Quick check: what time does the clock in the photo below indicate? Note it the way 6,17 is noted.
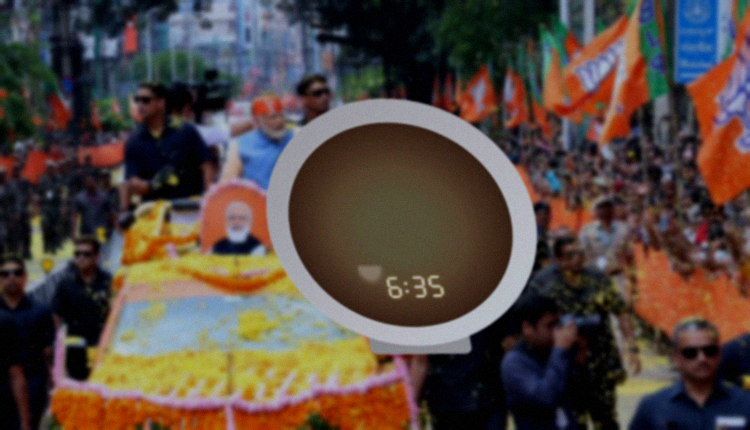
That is 6,35
